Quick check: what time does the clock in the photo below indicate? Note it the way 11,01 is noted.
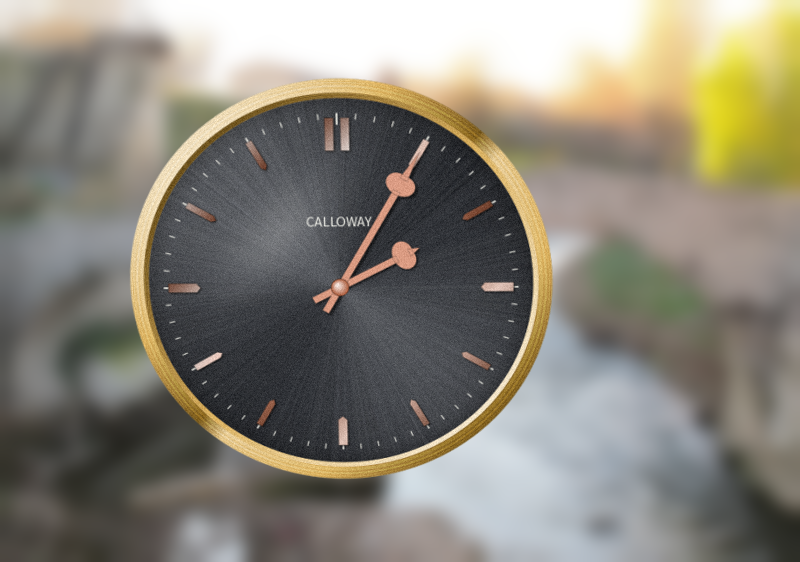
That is 2,05
